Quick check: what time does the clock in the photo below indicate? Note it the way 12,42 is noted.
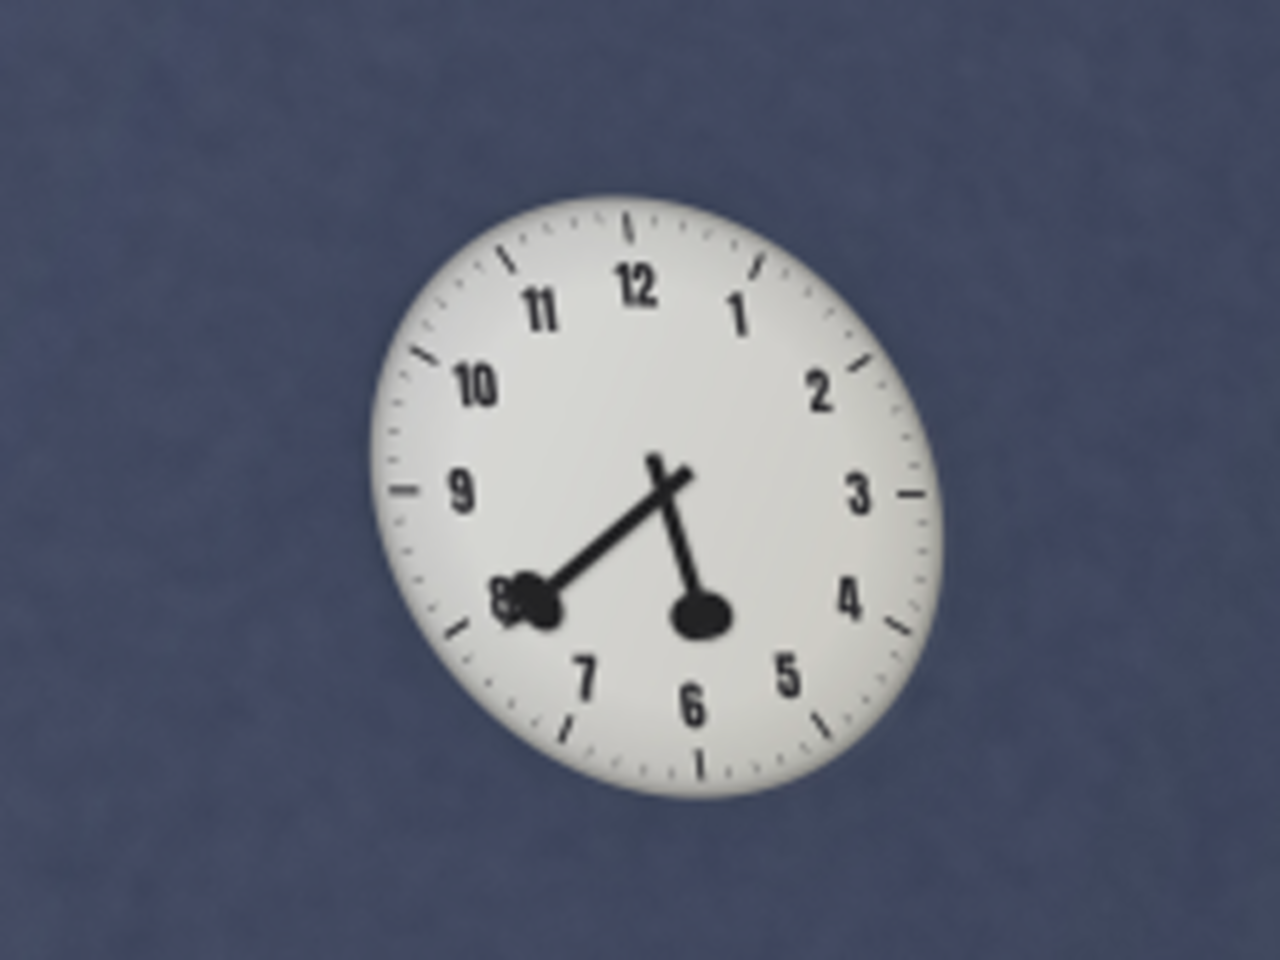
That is 5,39
